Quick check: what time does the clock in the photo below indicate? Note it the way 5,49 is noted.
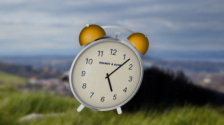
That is 5,07
